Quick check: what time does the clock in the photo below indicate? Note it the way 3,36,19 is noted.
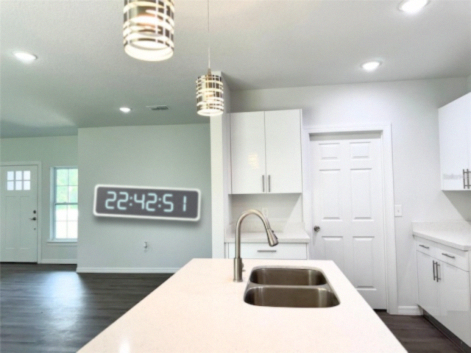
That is 22,42,51
